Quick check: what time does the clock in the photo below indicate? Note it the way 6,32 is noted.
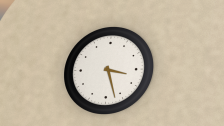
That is 3,27
